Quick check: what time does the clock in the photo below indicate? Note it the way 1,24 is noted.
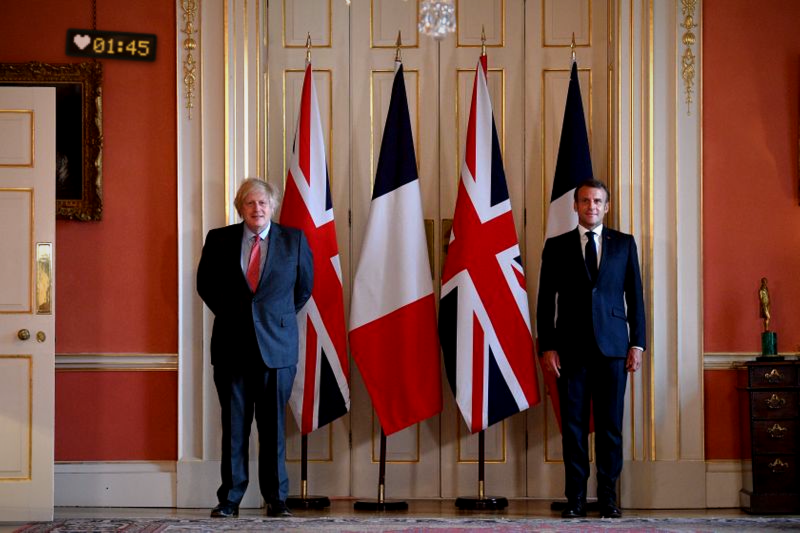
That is 1,45
